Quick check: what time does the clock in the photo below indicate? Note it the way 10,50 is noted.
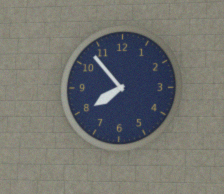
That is 7,53
